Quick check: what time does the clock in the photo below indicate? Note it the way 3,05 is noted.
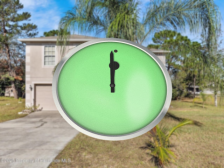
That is 11,59
